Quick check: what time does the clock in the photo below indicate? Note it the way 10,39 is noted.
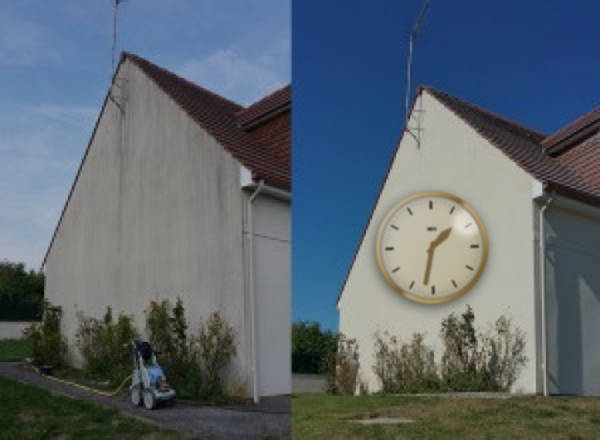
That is 1,32
